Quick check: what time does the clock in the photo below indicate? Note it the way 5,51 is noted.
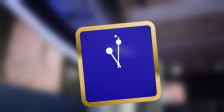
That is 11,01
